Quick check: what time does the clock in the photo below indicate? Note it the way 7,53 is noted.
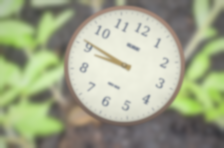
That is 8,46
